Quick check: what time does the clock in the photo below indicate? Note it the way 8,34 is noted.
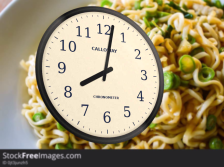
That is 8,02
